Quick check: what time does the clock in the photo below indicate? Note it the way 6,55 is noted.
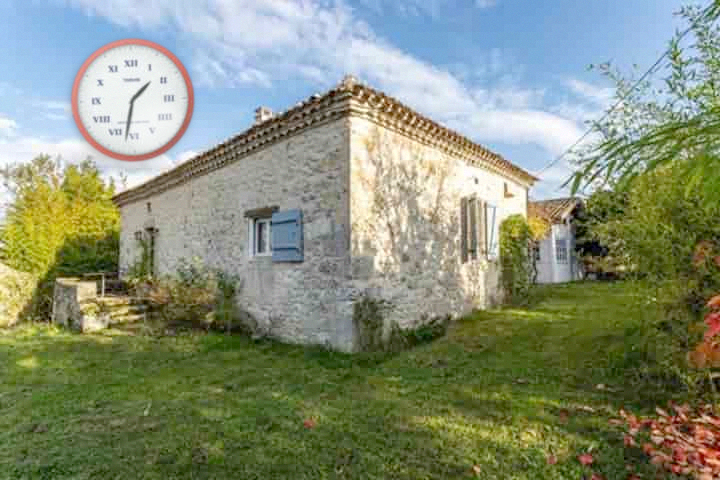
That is 1,32
